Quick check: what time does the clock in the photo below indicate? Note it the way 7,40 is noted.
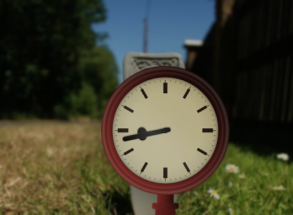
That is 8,43
